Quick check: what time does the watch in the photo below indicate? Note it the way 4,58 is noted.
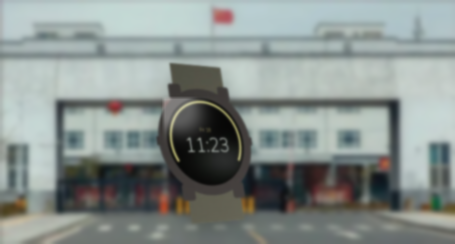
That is 11,23
